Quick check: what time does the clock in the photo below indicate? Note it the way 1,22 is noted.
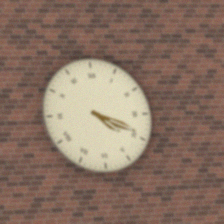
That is 4,19
